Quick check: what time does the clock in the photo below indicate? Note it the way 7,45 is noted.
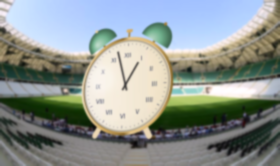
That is 12,57
